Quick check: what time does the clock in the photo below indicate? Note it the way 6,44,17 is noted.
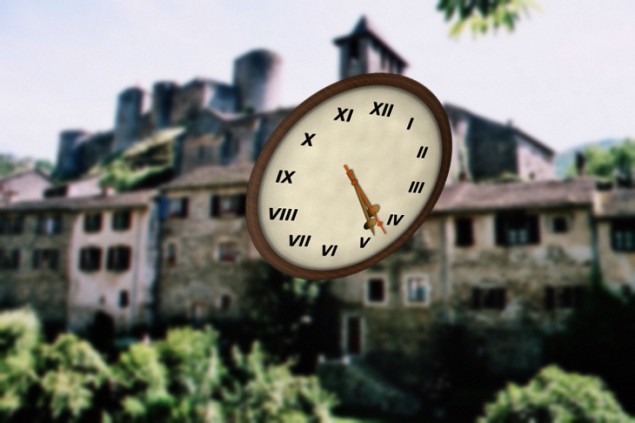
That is 4,23,22
